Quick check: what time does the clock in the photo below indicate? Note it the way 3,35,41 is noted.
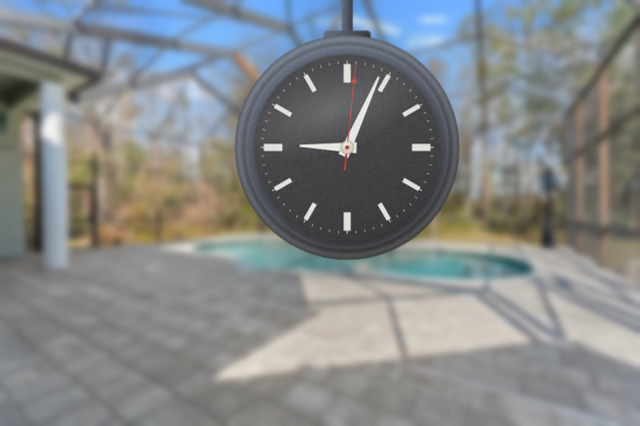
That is 9,04,01
